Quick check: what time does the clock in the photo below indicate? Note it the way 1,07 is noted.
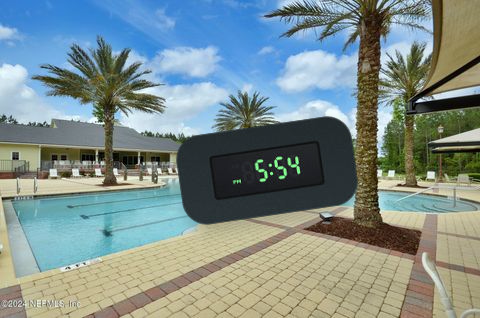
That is 5,54
